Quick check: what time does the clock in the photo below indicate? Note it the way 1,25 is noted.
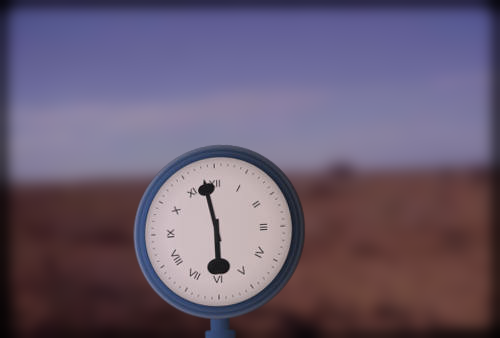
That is 5,58
